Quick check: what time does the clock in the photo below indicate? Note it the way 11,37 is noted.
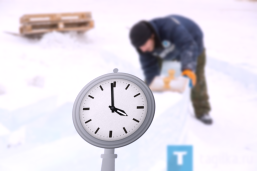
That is 3,59
